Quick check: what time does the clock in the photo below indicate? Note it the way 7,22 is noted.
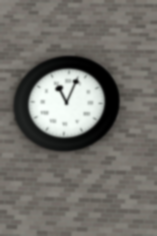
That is 11,03
